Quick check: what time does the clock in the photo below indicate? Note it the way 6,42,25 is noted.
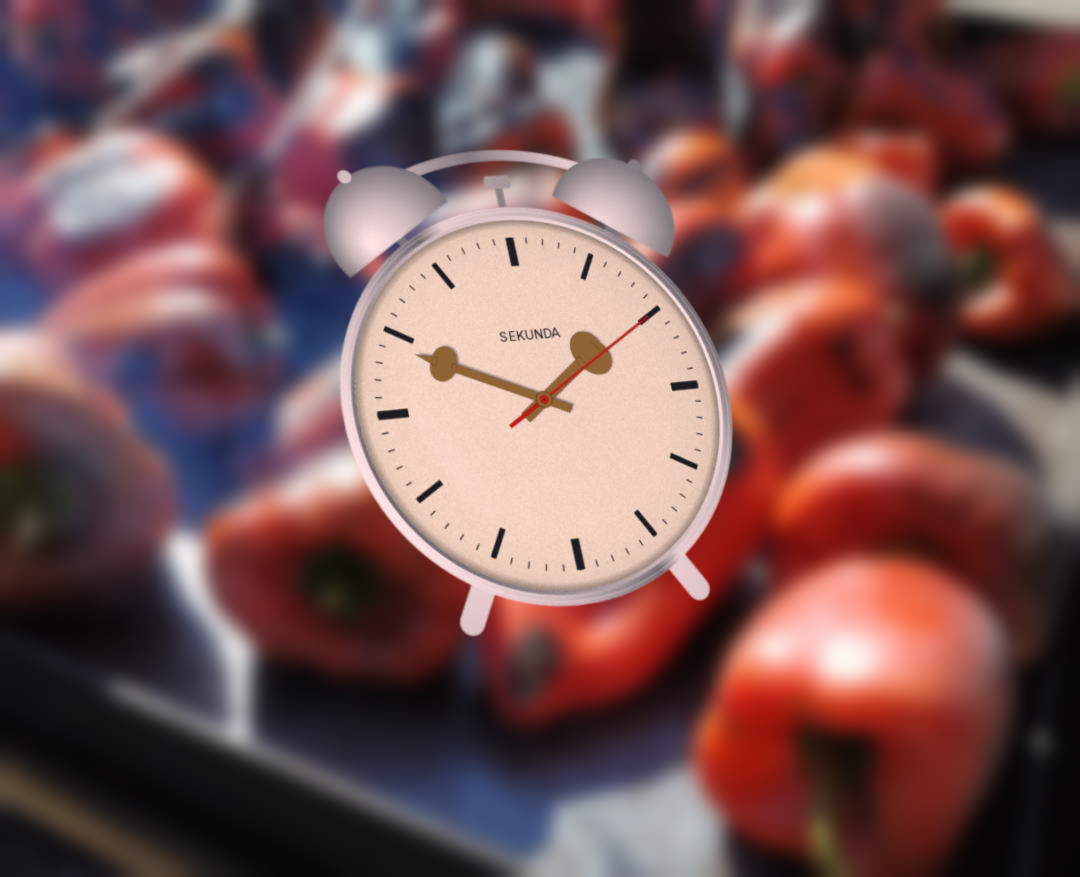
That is 1,49,10
